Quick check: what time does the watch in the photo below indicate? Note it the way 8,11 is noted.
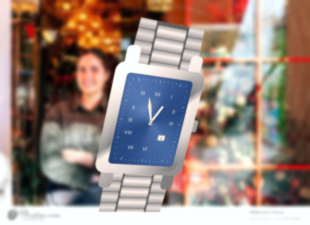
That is 12,57
